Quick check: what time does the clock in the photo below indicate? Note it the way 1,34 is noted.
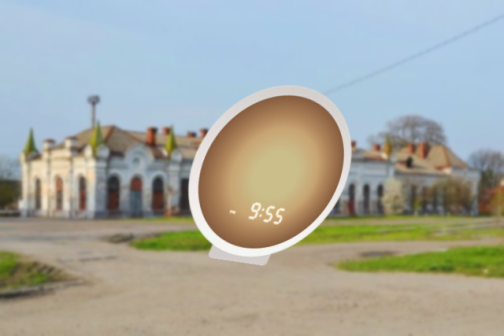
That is 9,55
